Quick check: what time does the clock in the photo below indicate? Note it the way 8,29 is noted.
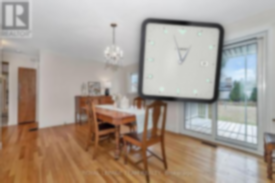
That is 12,57
